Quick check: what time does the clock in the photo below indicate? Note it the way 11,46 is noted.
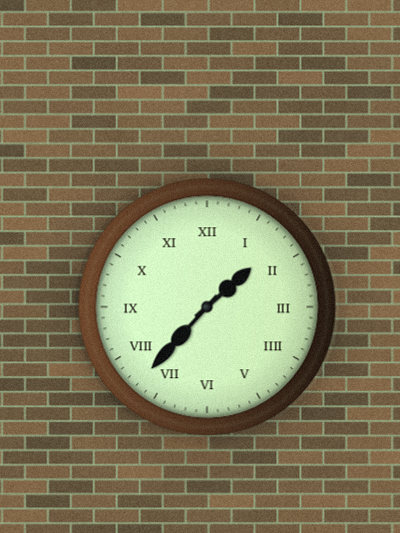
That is 1,37
